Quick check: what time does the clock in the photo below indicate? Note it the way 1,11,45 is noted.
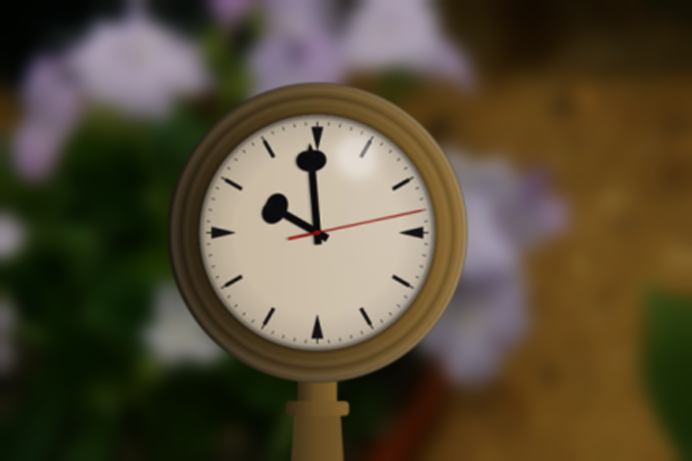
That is 9,59,13
